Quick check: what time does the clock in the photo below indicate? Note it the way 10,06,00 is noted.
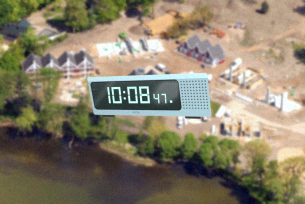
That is 10,08,47
